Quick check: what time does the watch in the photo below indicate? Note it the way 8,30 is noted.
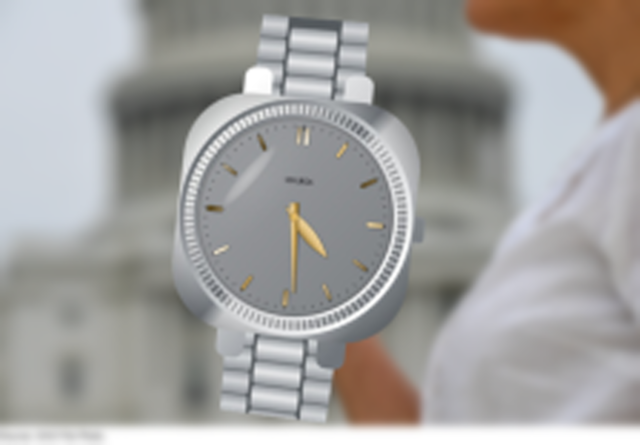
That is 4,29
